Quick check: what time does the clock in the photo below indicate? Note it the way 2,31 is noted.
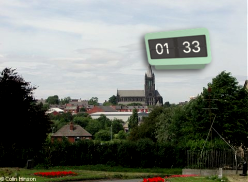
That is 1,33
